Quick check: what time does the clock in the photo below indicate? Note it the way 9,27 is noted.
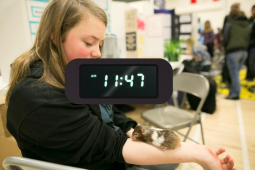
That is 11,47
